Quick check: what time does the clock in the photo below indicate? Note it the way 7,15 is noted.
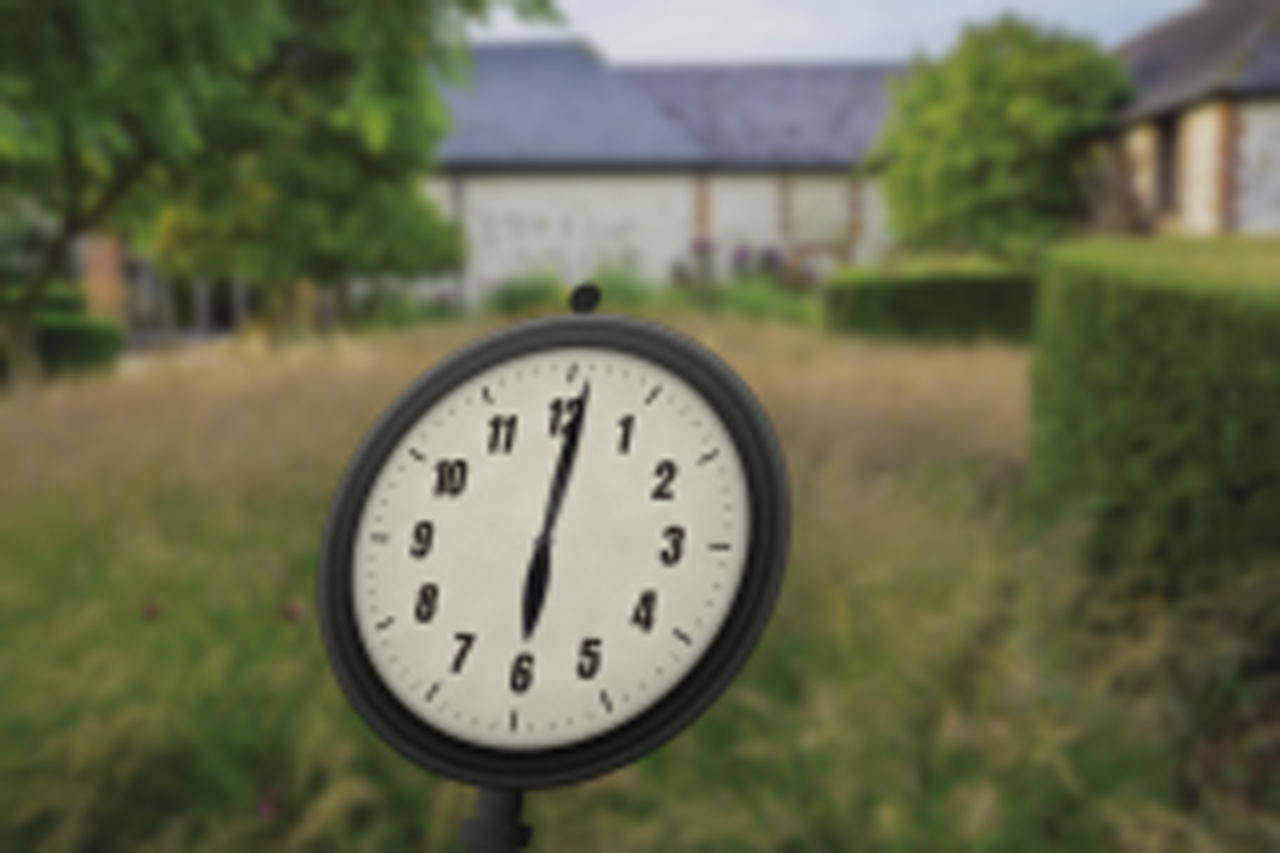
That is 6,01
